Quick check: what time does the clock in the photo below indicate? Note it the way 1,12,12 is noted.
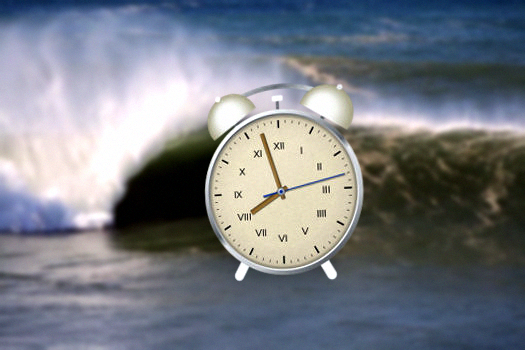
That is 7,57,13
